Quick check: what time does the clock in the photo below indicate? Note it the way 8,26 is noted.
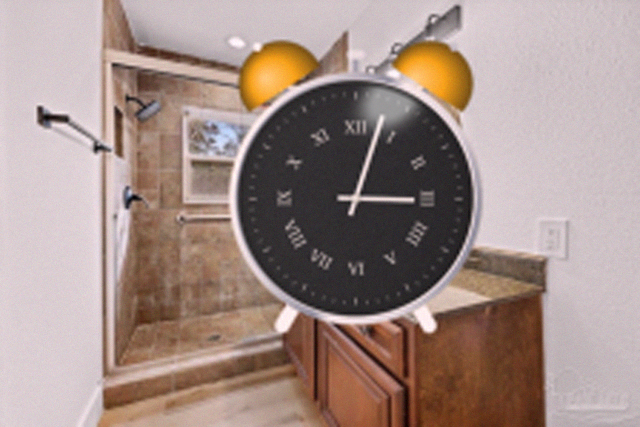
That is 3,03
